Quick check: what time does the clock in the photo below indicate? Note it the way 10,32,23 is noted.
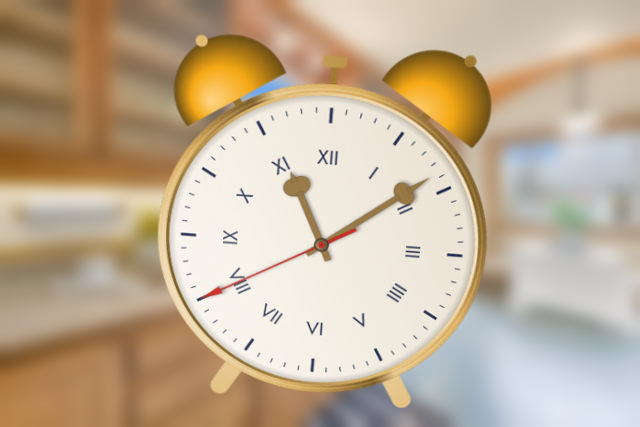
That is 11,08,40
